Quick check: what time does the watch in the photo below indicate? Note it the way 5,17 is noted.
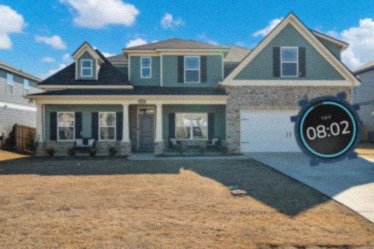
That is 8,02
